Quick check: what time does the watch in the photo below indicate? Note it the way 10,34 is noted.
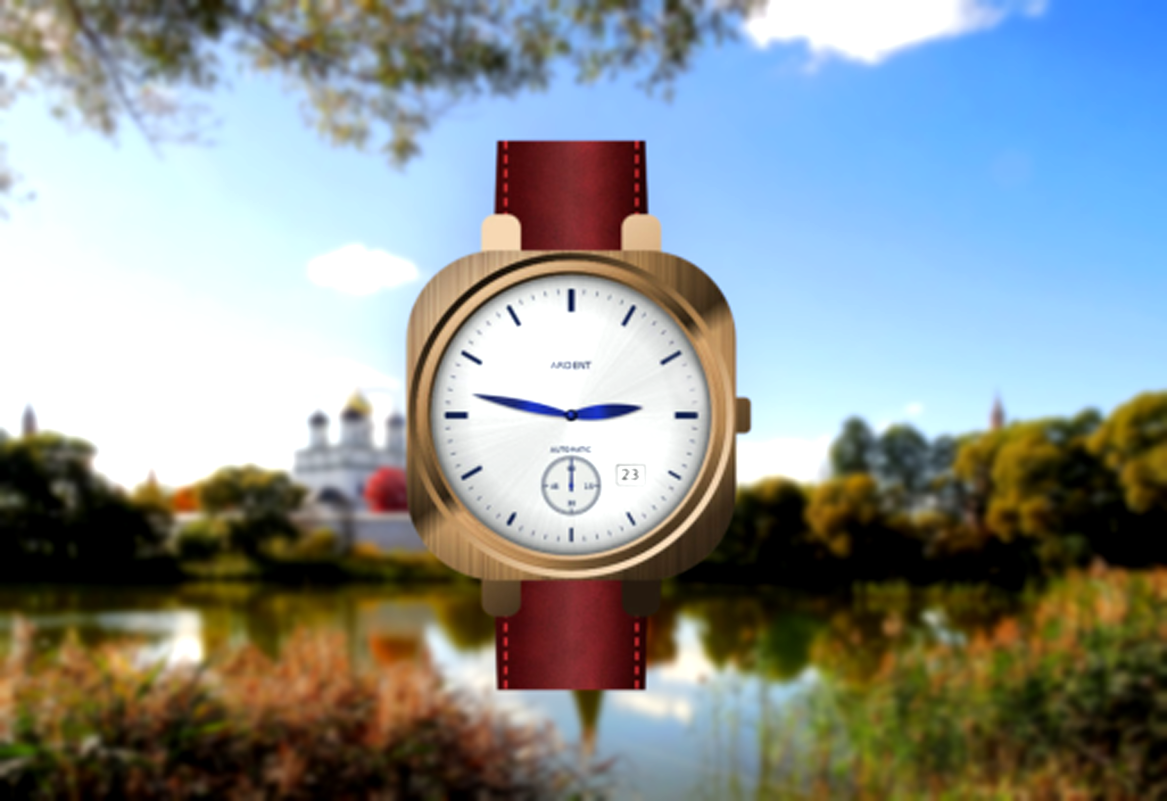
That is 2,47
